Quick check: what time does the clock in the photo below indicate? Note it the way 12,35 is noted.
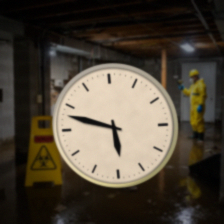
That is 5,48
